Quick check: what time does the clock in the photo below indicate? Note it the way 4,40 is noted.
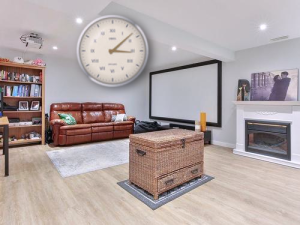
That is 3,08
